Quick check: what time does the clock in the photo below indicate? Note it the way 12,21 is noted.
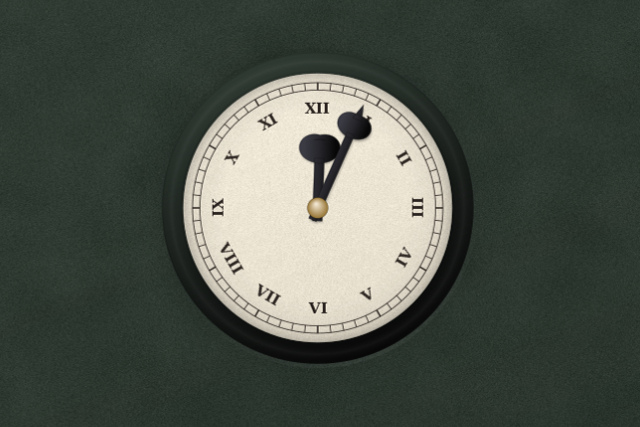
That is 12,04
